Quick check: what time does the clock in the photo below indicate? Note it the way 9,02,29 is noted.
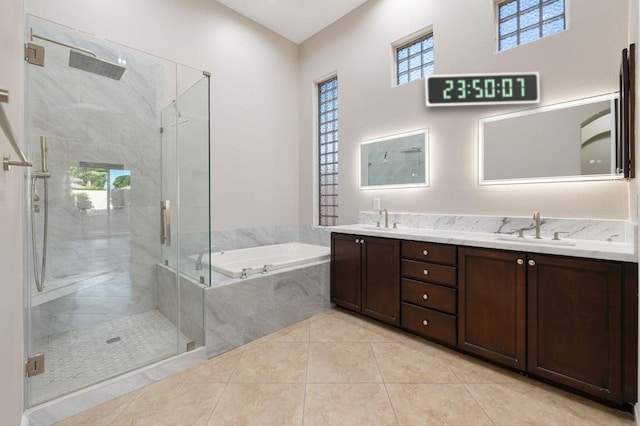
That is 23,50,07
